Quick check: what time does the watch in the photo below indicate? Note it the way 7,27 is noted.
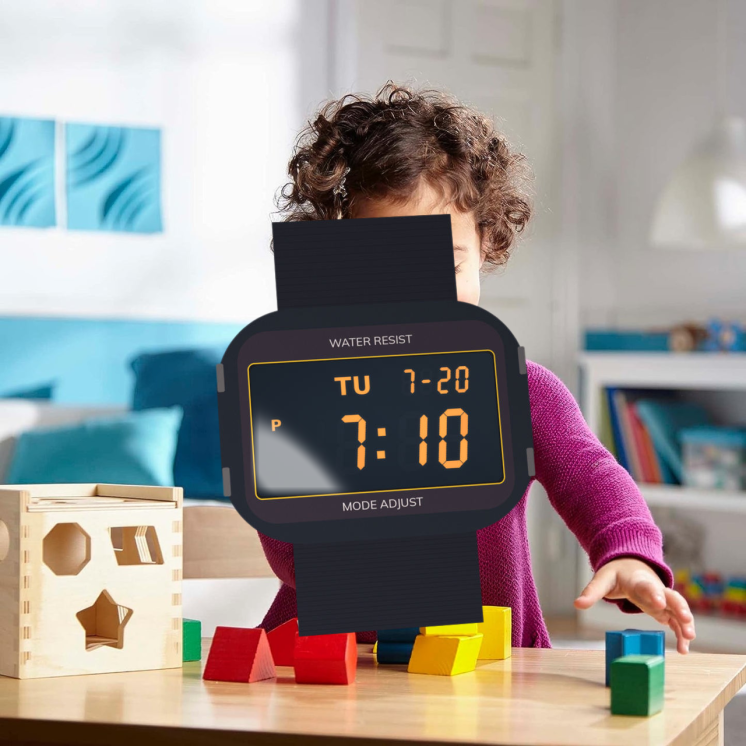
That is 7,10
